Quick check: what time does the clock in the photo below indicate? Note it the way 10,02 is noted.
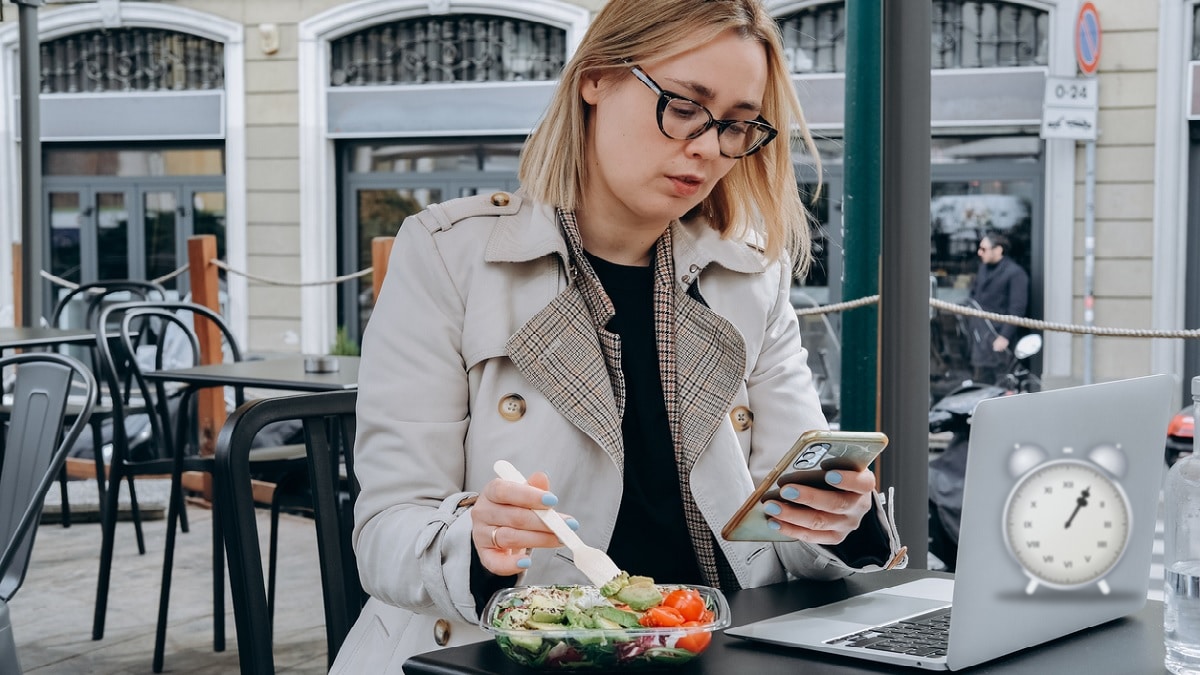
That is 1,05
